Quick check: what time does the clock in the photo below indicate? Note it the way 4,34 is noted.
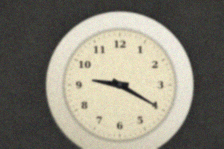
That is 9,20
